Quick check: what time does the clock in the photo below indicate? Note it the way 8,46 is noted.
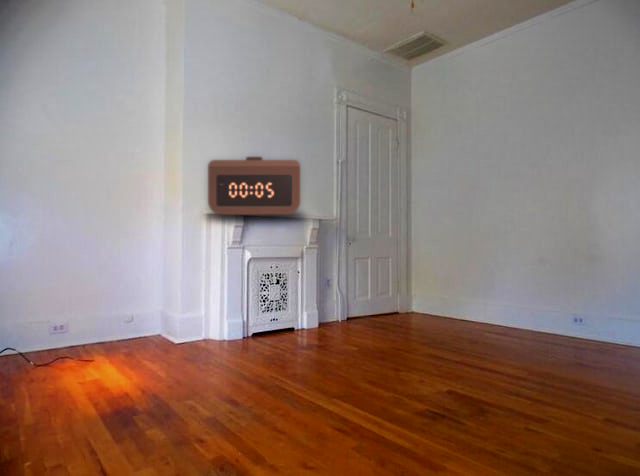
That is 0,05
